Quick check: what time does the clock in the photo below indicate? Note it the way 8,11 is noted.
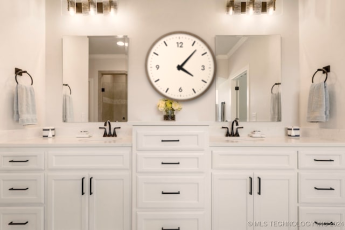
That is 4,07
